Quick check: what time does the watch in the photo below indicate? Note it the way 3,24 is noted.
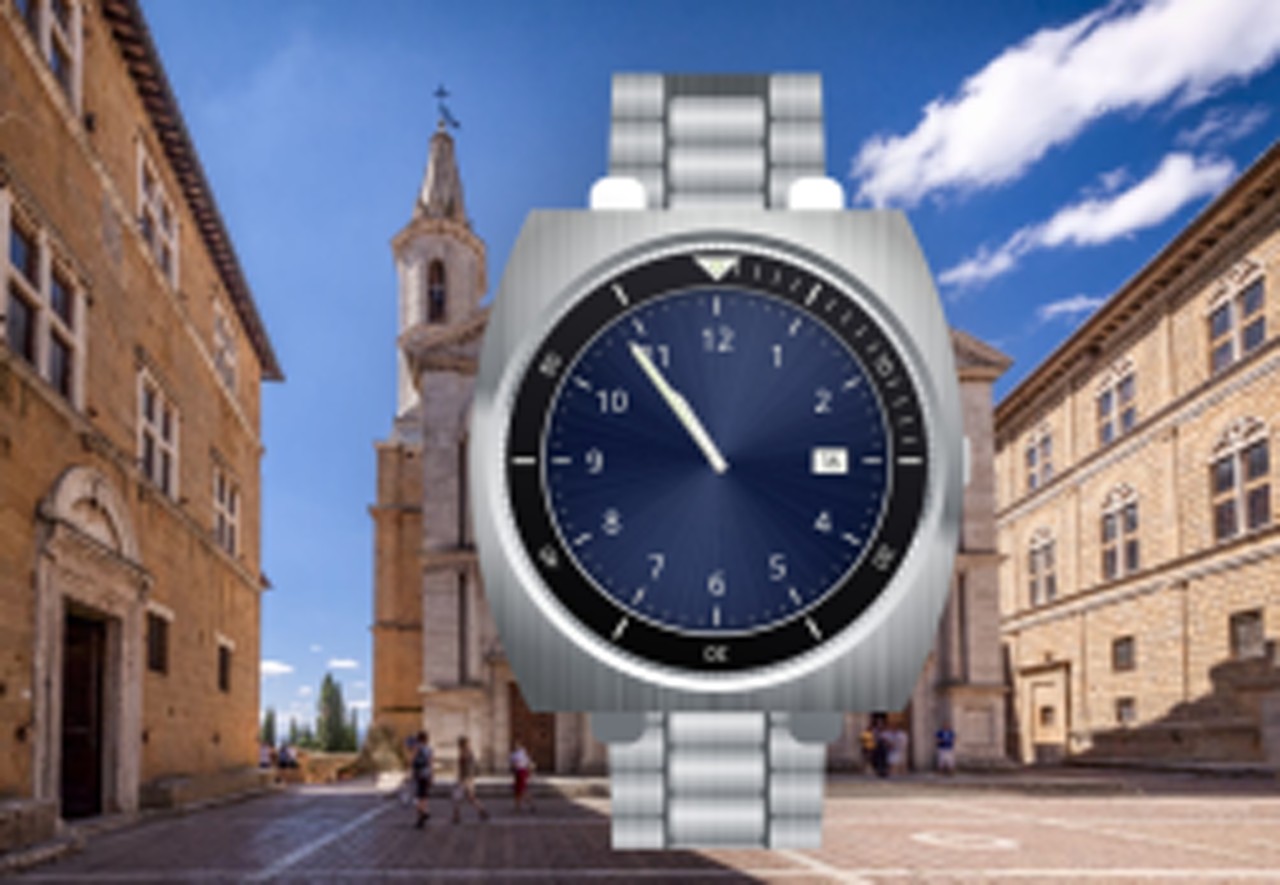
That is 10,54
